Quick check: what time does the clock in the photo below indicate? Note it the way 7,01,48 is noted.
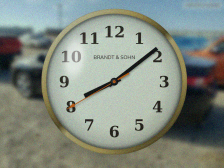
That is 8,08,40
